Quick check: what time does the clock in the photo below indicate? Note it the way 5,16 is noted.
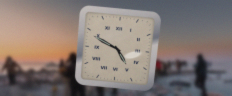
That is 4,49
